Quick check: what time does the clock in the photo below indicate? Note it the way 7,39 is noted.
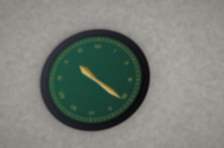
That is 10,21
